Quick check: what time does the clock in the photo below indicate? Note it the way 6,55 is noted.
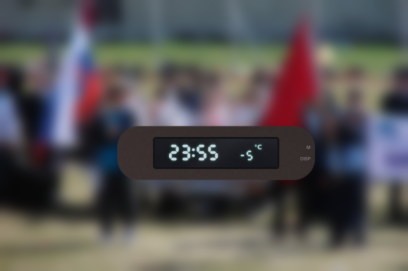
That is 23,55
